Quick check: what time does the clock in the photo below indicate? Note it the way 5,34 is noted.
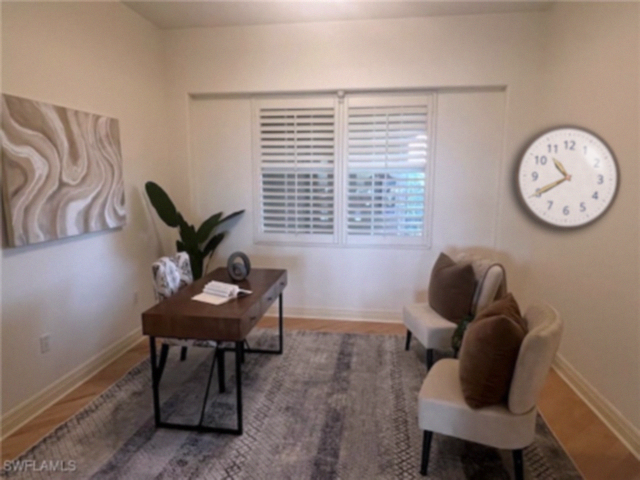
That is 10,40
